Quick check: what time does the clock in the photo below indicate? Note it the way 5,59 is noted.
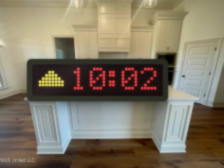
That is 10,02
